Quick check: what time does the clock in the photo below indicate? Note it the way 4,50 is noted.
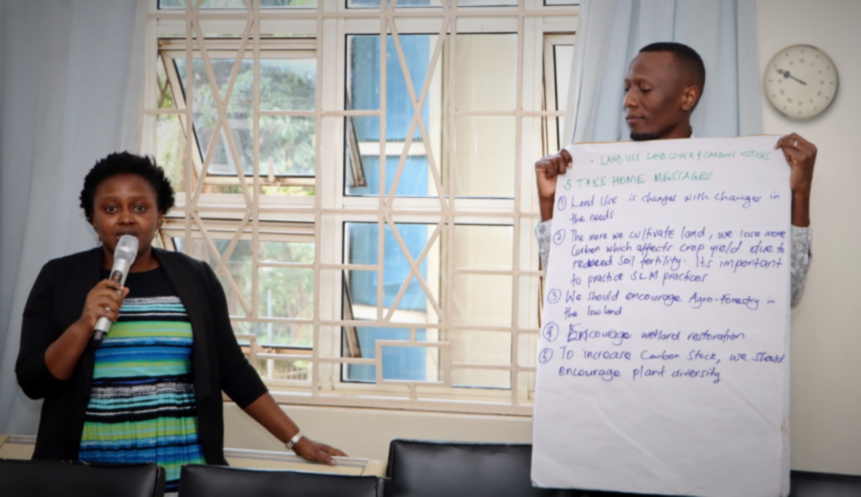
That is 9,49
